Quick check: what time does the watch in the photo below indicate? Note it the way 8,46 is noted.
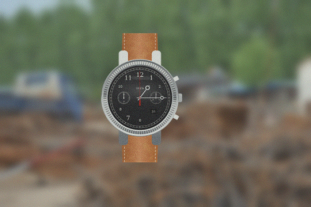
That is 1,15
